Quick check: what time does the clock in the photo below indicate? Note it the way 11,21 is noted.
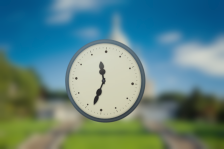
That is 11,33
